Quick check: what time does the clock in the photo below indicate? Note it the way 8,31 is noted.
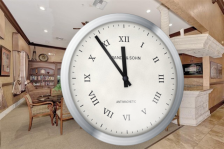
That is 11,54
